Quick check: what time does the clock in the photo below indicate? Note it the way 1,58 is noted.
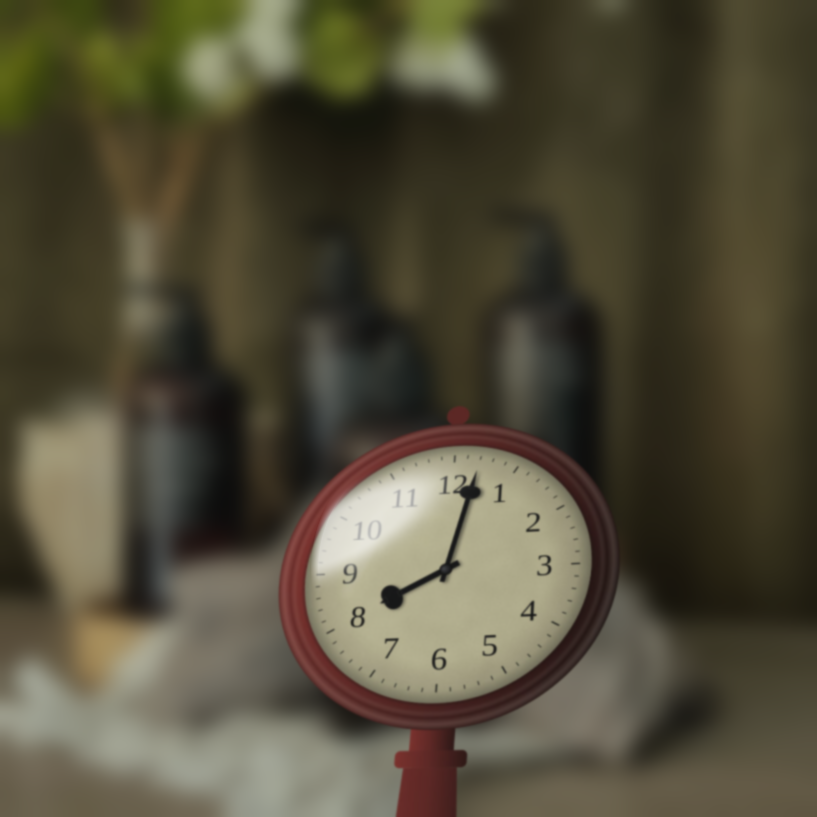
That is 8,02
